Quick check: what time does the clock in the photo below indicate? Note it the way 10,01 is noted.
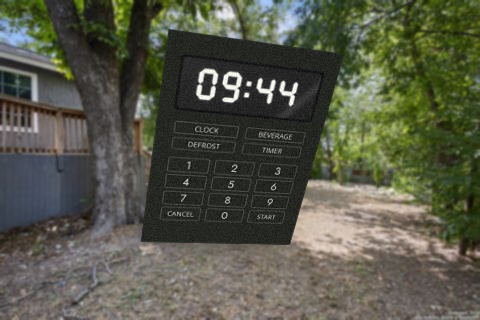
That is 9,44
